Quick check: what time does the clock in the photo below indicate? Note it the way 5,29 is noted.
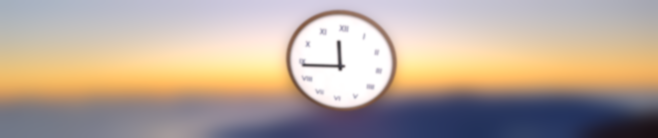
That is 11,44
